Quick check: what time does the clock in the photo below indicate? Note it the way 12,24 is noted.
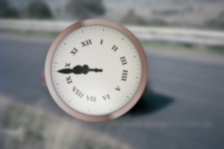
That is 9,48
